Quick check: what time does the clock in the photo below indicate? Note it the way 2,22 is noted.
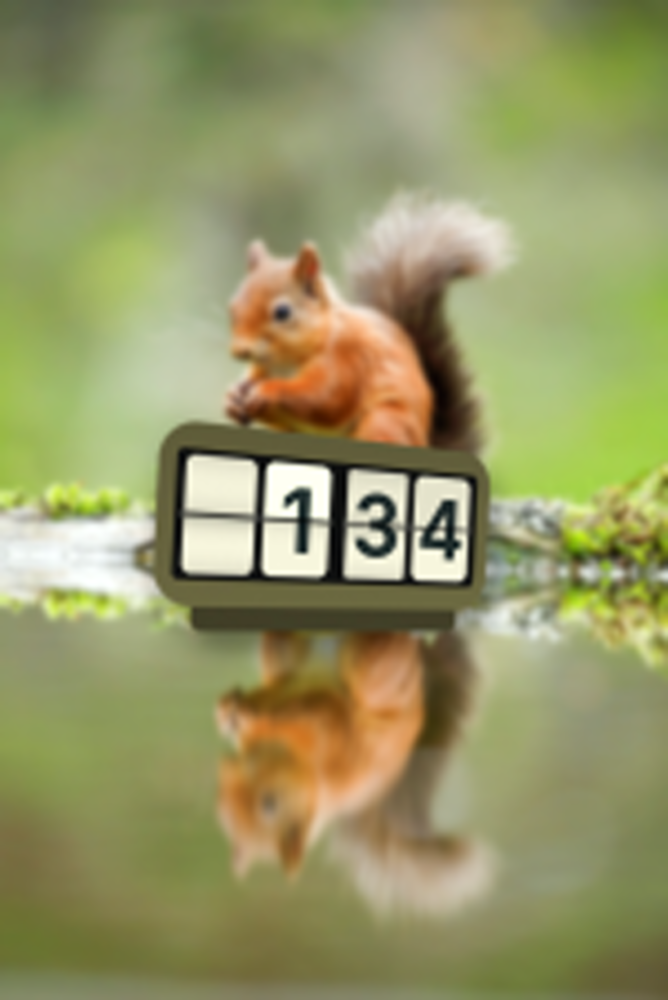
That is 1,34
